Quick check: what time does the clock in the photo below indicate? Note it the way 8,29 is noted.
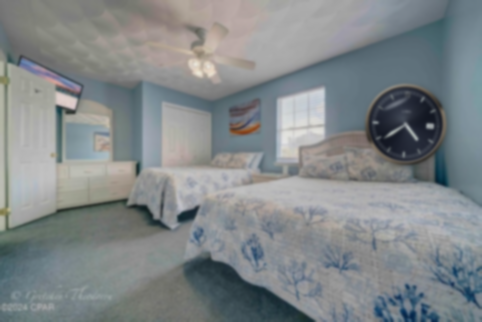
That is 4,39
